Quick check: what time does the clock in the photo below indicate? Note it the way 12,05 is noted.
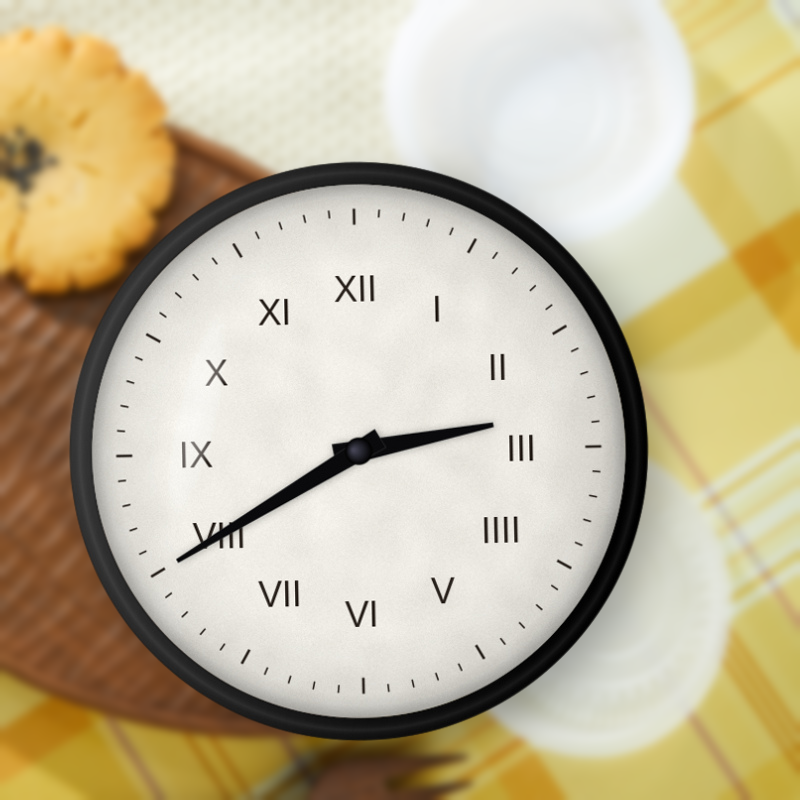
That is 2,40
